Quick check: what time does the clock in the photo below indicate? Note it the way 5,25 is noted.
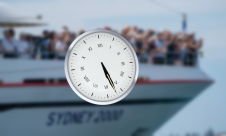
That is 5,27
